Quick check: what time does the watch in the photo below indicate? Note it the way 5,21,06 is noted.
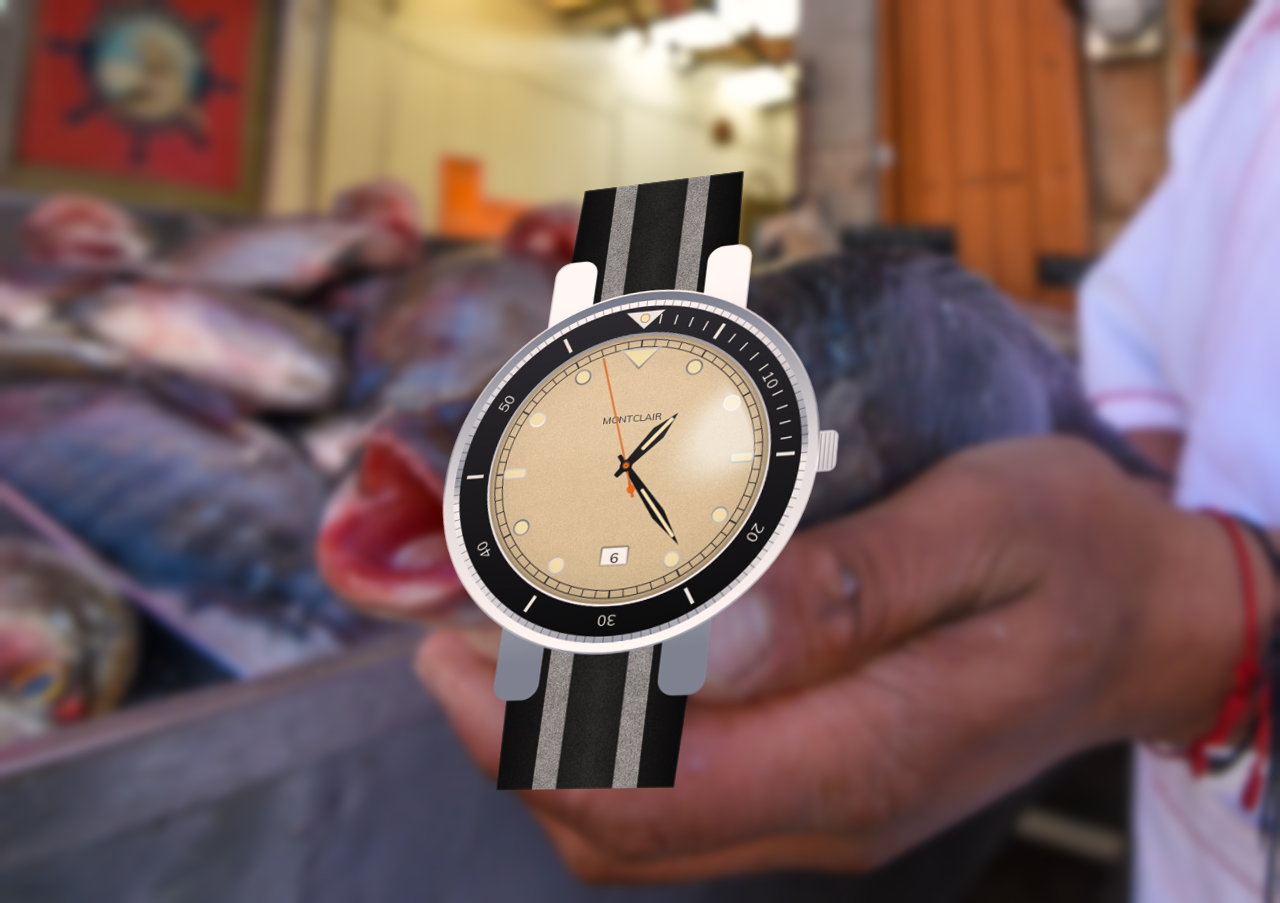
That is 1,23,57
